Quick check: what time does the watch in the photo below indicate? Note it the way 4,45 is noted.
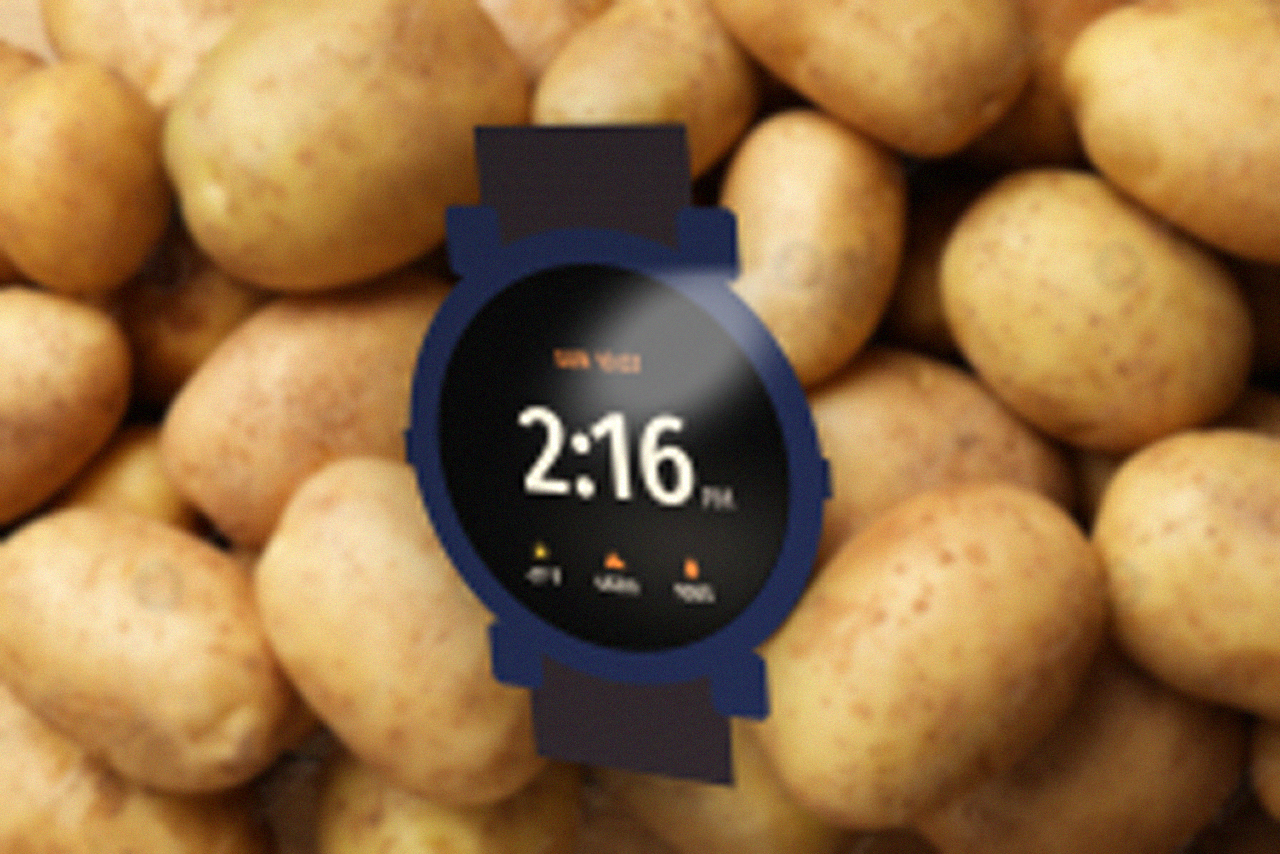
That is 2,16
